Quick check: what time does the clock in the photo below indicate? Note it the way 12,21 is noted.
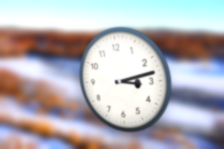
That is 3,13
